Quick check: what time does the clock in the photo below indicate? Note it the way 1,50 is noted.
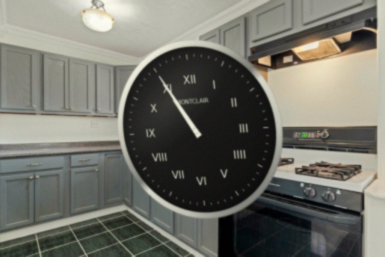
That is 10,55
